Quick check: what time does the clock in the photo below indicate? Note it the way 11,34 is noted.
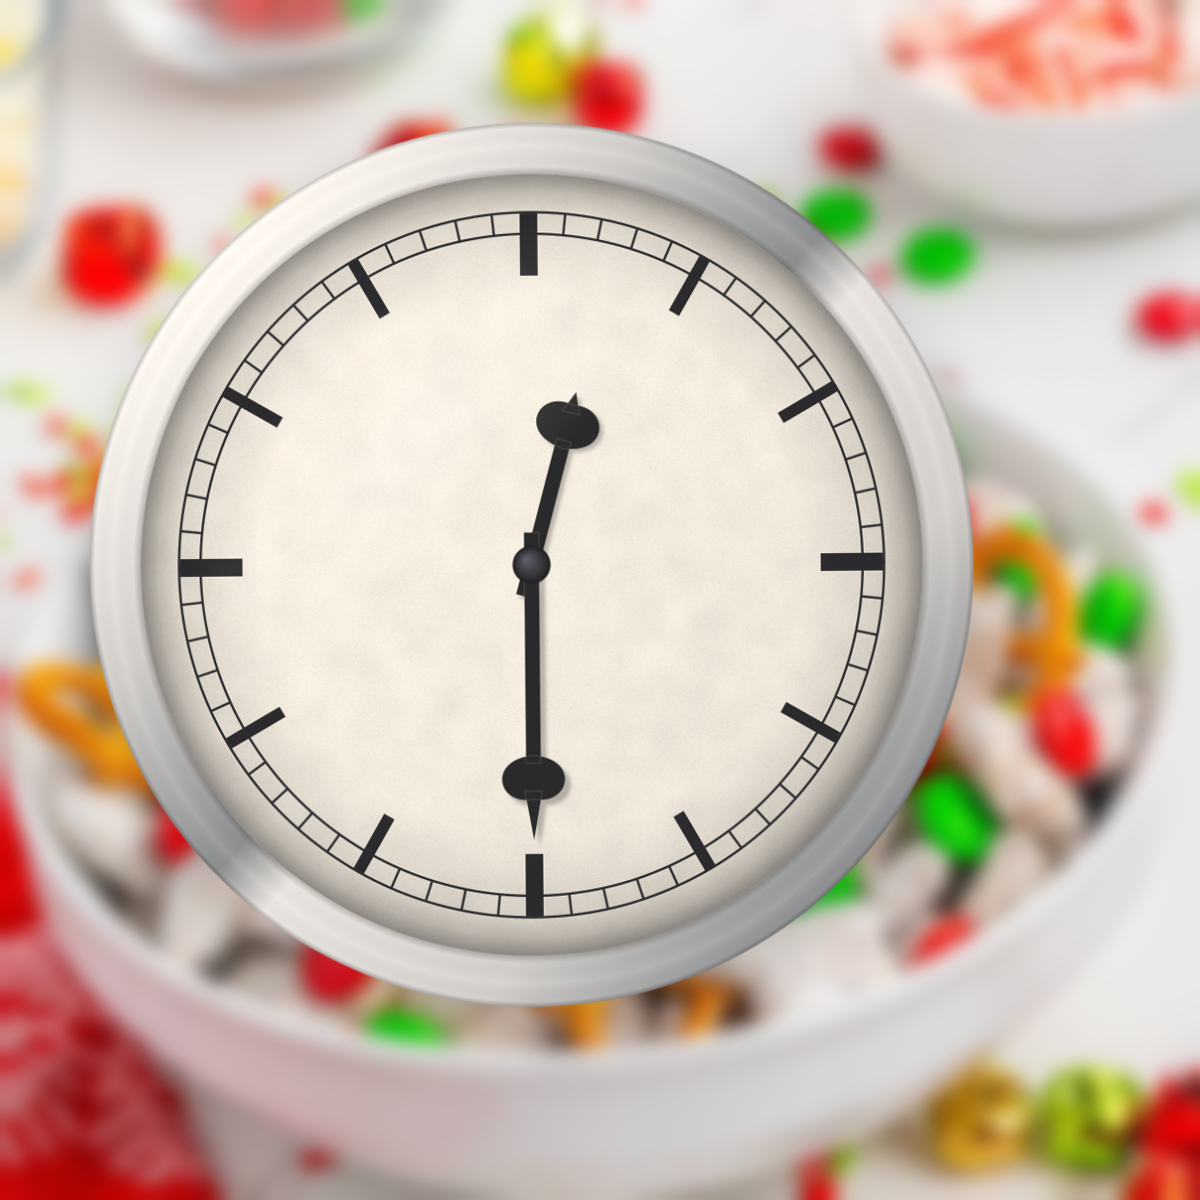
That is 12,30
